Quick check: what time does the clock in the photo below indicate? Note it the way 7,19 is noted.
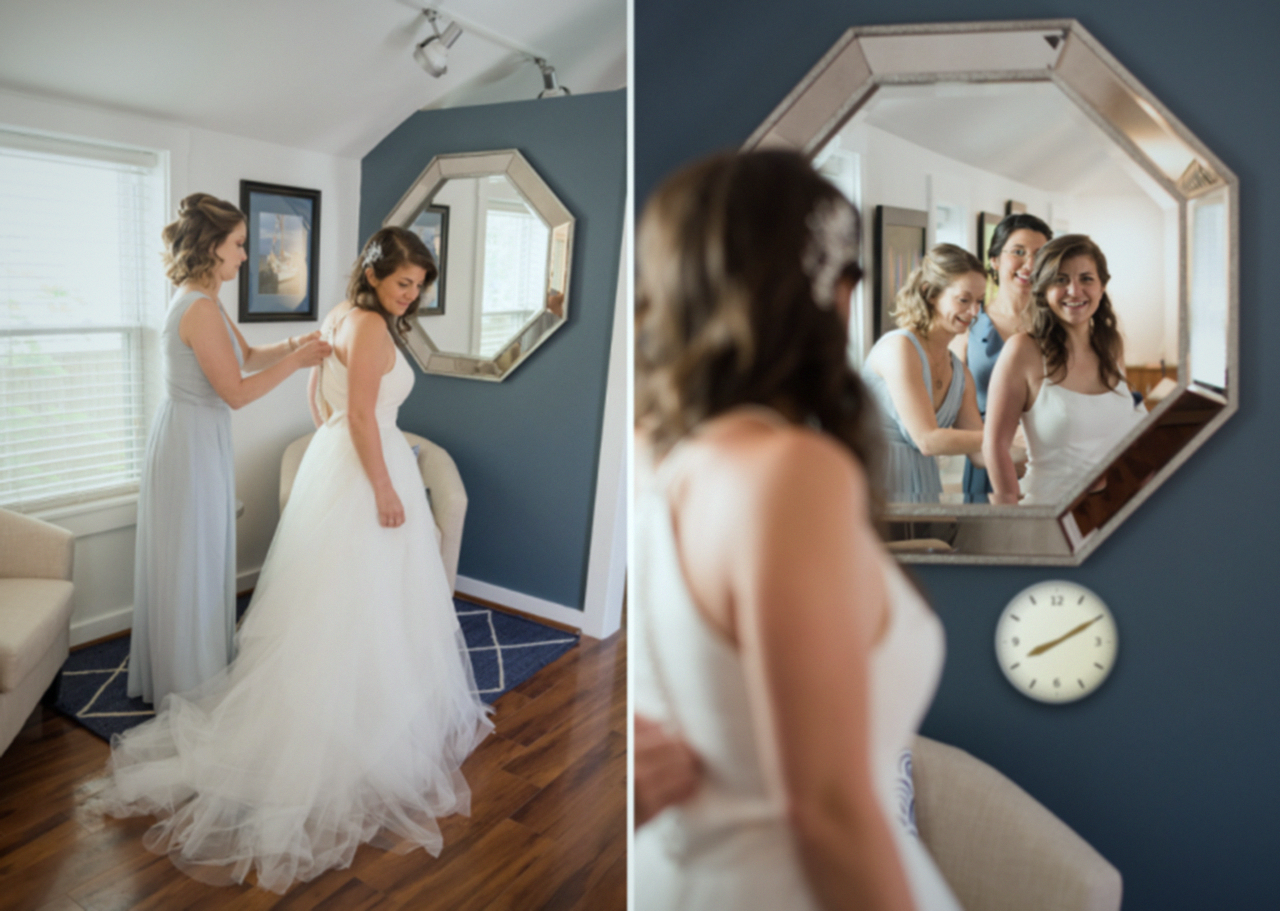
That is 8,10
